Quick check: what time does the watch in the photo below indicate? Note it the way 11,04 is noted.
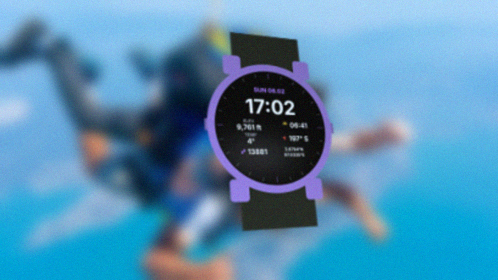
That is 17,02
